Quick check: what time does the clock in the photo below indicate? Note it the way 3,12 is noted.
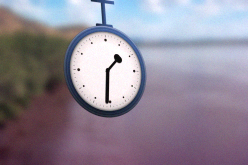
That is 1,31
